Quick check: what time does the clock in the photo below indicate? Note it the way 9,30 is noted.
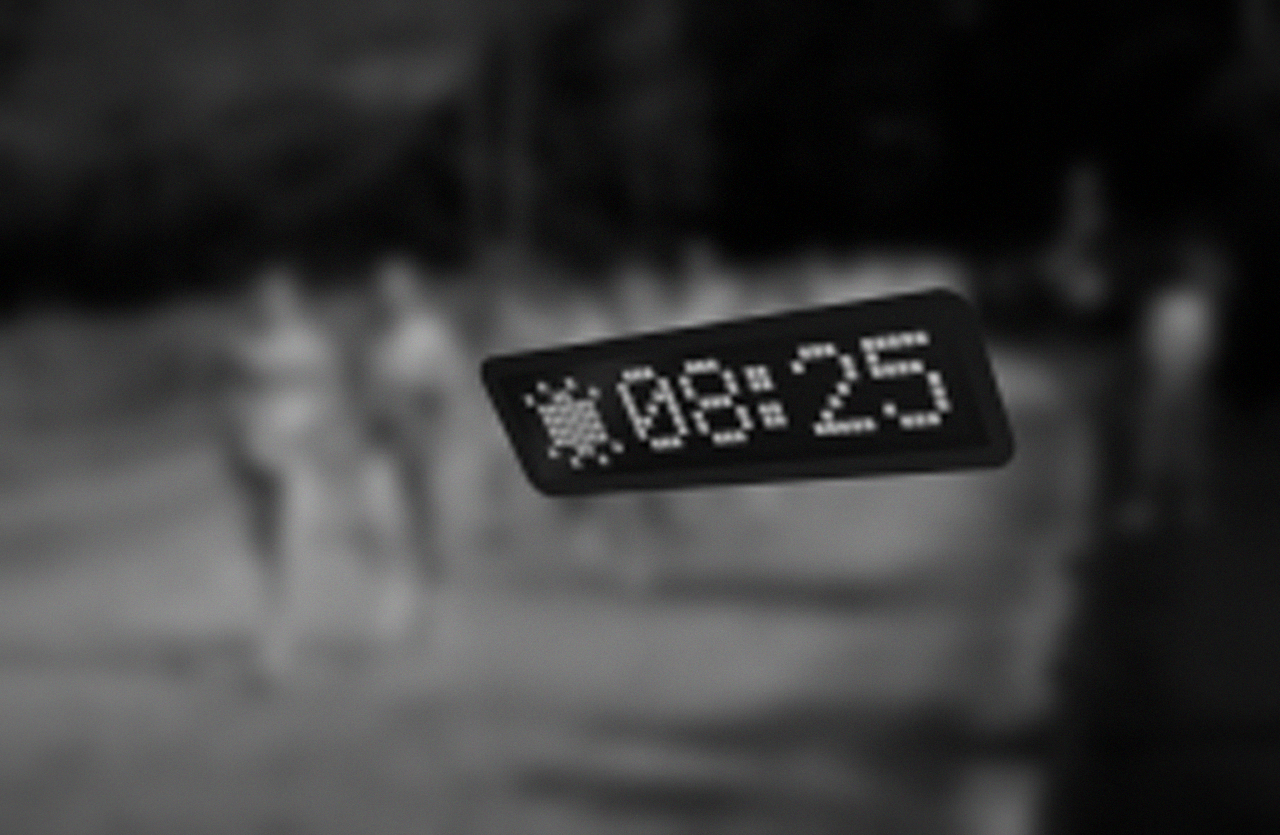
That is 8,25
